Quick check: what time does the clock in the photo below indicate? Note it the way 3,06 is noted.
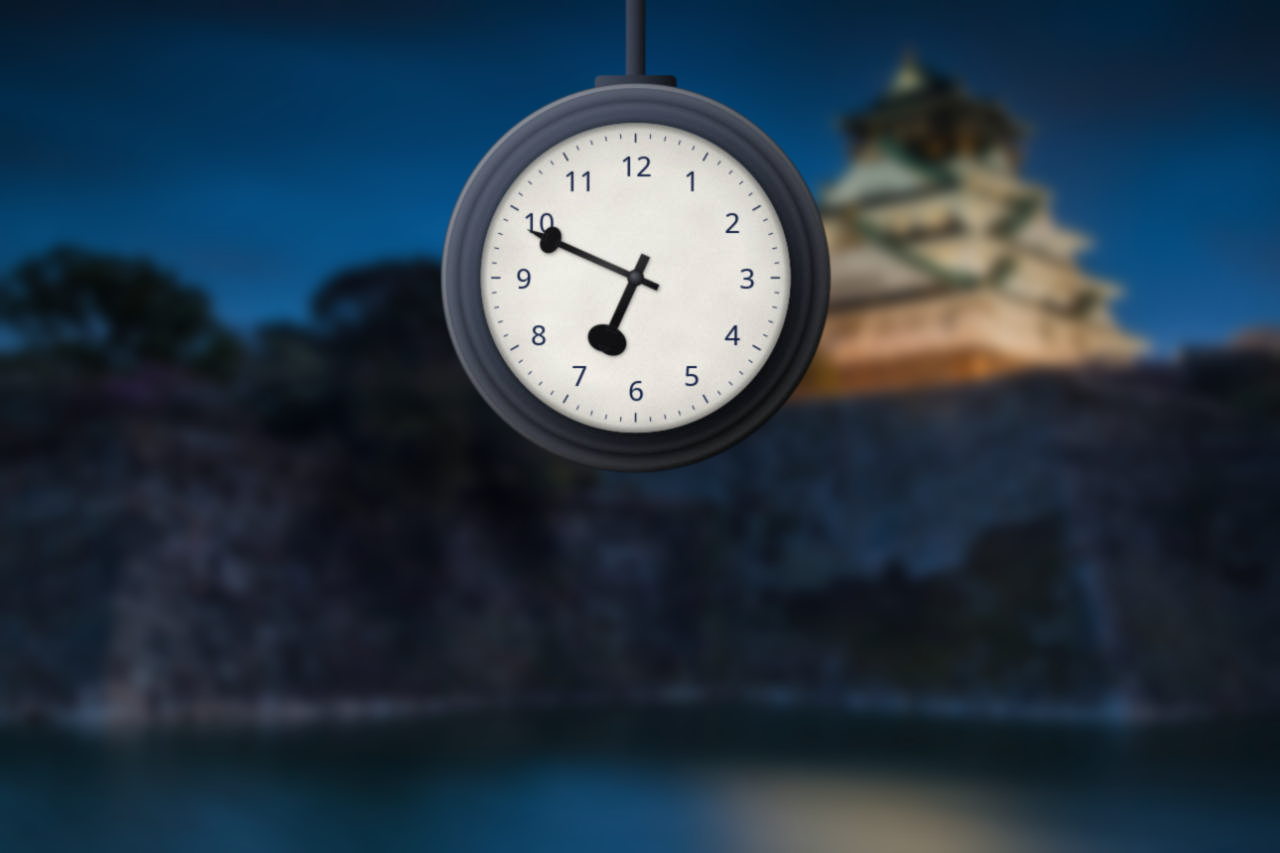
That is 6,49
